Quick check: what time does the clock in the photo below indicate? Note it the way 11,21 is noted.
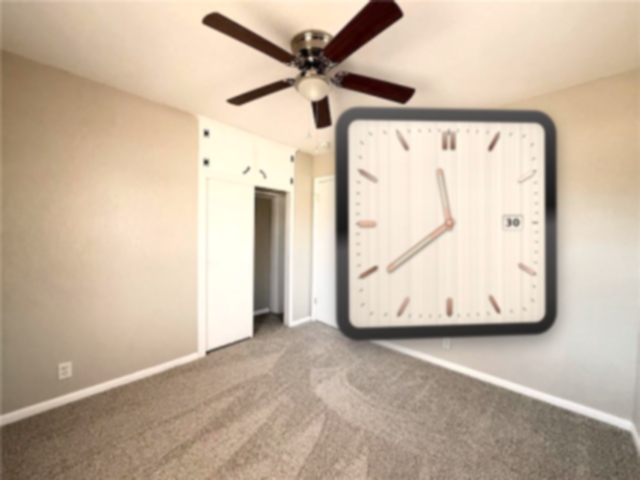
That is 11,39
